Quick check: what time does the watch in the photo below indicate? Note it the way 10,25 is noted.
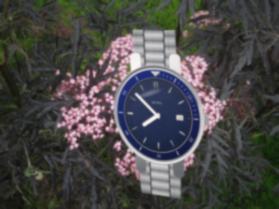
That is 7,52
